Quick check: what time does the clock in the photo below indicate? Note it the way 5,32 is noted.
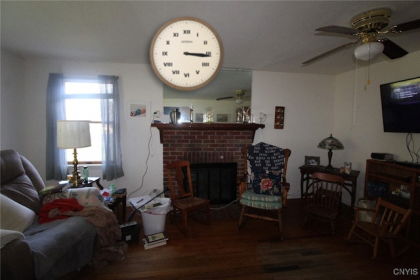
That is 3,16
